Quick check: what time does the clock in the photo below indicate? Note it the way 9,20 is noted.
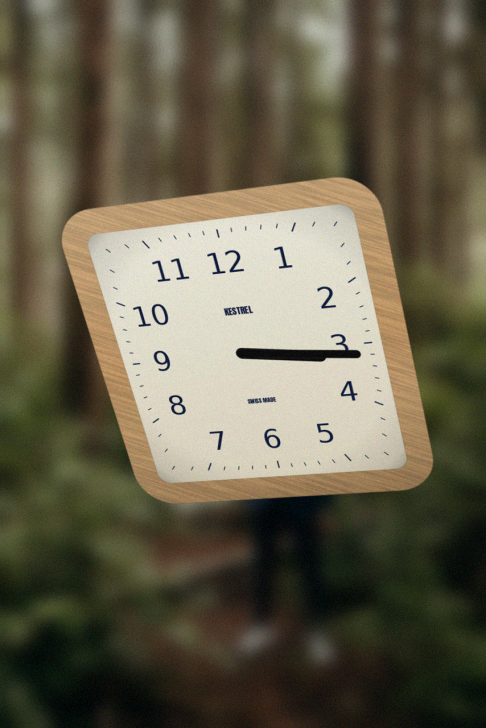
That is 3,16
